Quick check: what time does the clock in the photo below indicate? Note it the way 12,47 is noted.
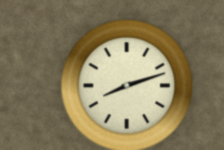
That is 8,12
